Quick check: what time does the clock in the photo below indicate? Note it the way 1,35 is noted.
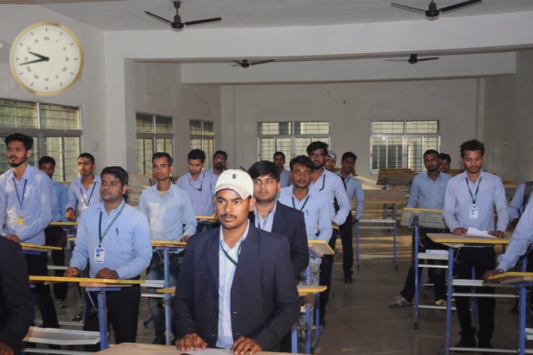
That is 9,43
